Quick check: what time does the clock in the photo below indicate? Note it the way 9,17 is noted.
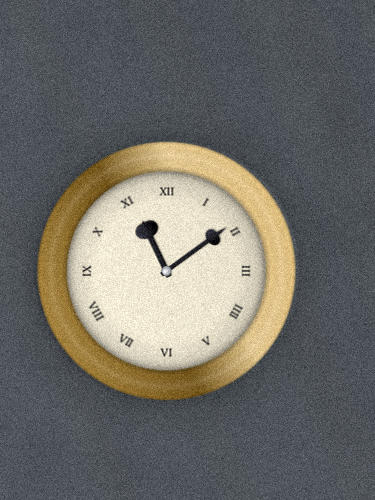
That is 11,09
